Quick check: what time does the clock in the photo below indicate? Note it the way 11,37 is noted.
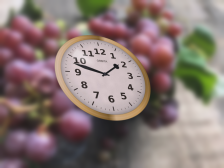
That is 1,48
